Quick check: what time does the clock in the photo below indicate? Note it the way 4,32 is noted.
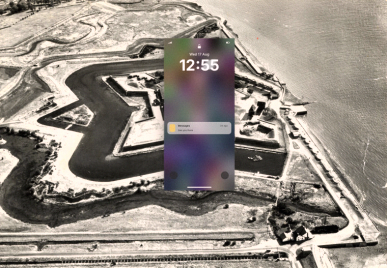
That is 12,55
